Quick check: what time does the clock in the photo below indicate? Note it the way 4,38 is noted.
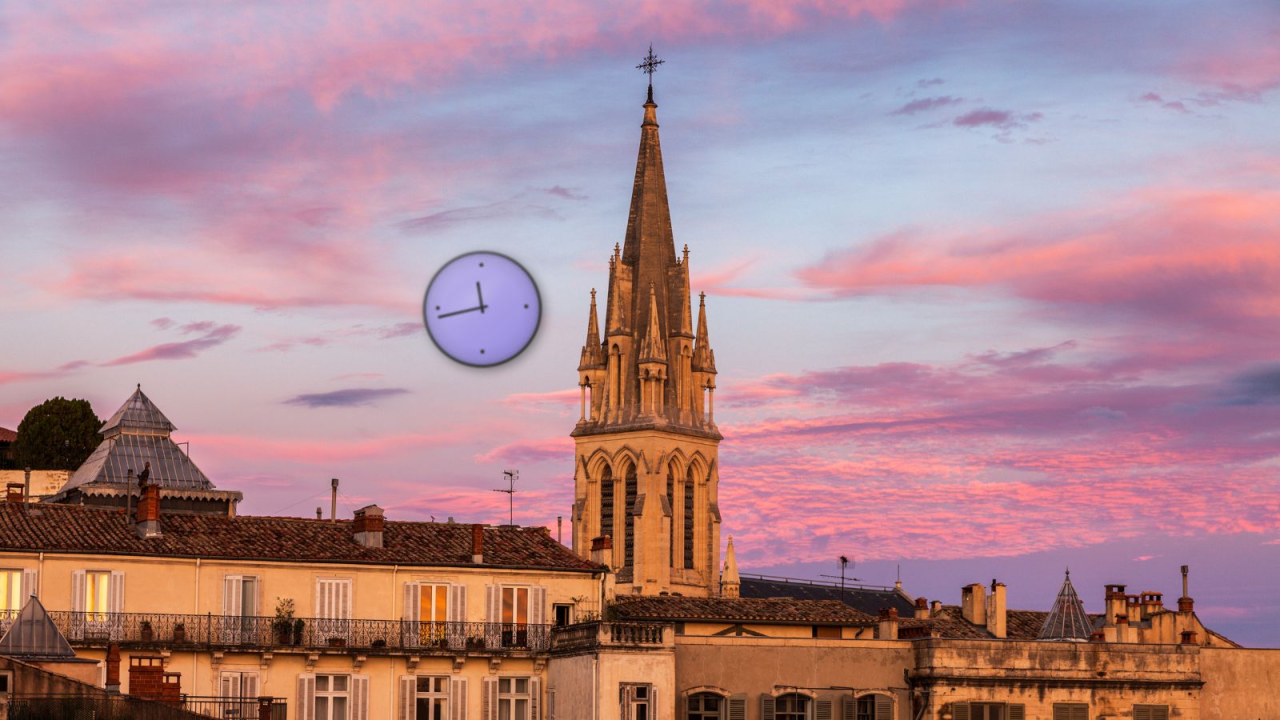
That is 11,43
